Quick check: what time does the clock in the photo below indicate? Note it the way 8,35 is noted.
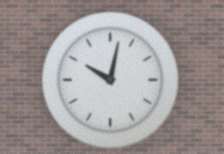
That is 10,02
